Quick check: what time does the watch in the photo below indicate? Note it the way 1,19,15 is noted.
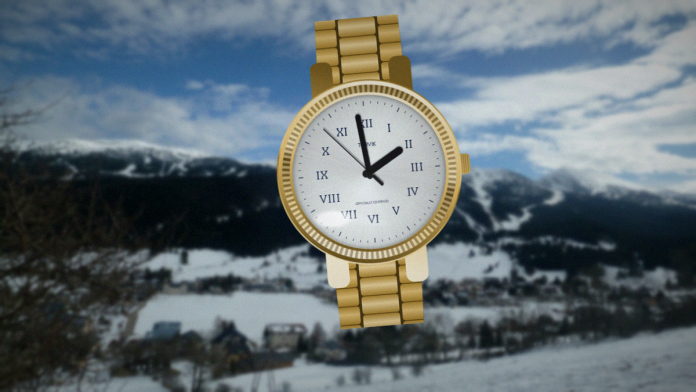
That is 1,58,53
